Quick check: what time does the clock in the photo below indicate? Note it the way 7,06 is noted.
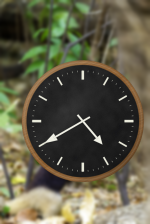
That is 4,40
